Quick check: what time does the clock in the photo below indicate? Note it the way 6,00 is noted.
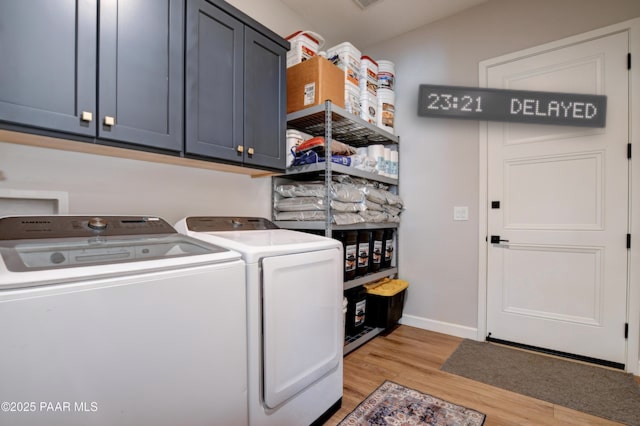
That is 23,21
